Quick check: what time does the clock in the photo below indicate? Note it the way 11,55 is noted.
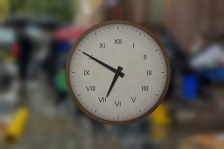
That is 6,50
